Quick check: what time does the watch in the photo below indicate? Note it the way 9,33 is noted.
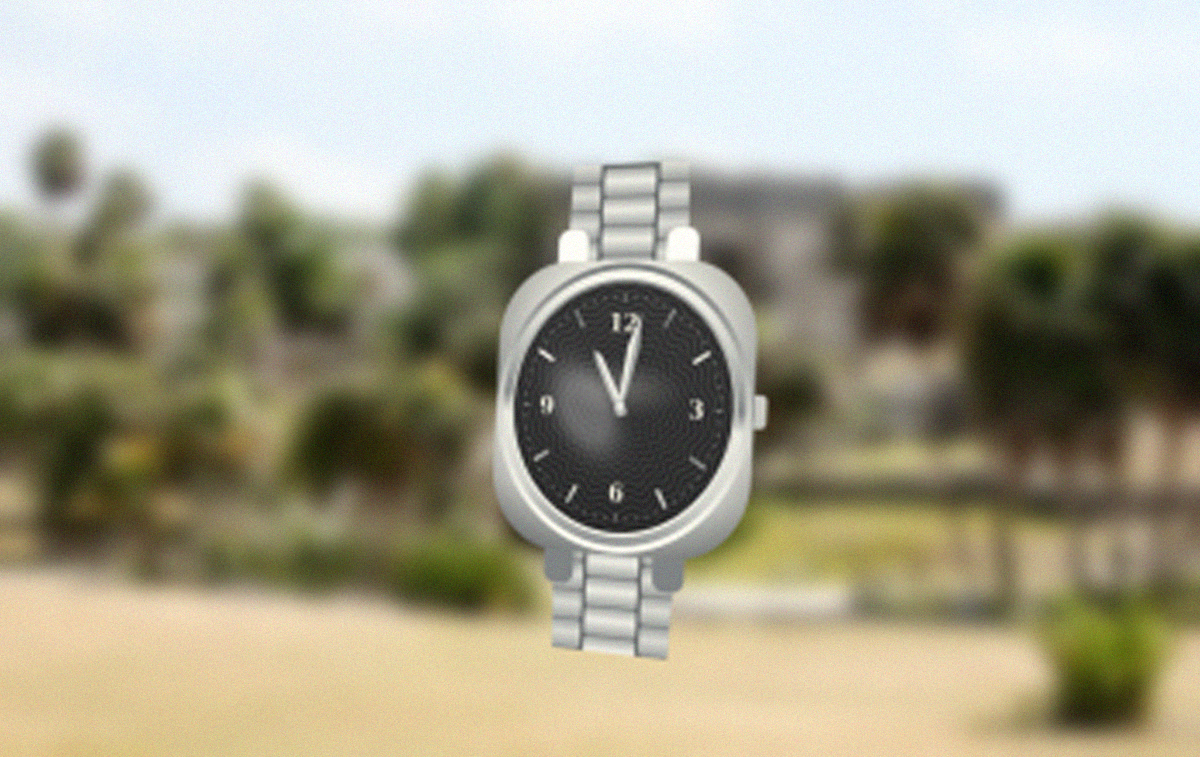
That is 11,02
